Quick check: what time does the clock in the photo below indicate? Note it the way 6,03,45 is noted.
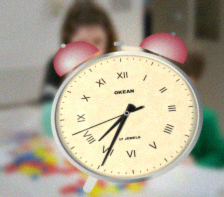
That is 7,34,42
